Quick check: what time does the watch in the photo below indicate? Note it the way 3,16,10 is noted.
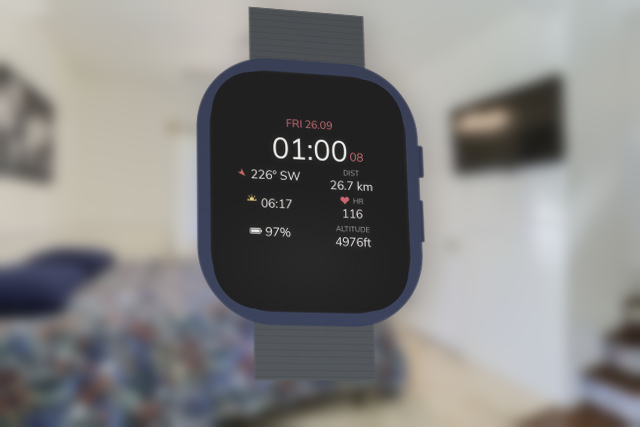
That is 1,00,08
